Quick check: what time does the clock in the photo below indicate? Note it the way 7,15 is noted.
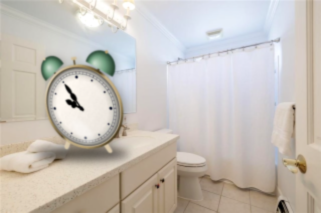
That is 9,55
